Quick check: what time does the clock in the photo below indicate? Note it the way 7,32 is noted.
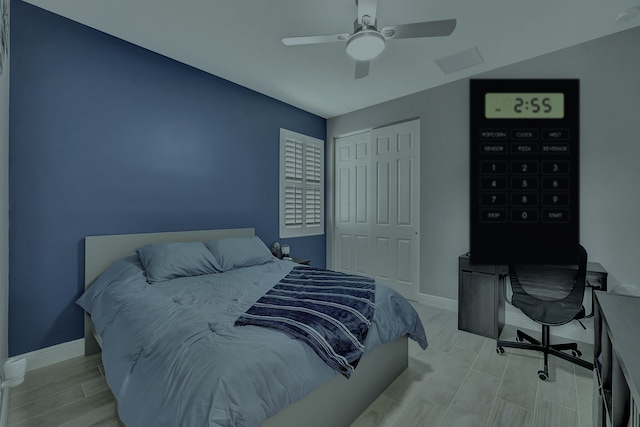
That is 2,55
